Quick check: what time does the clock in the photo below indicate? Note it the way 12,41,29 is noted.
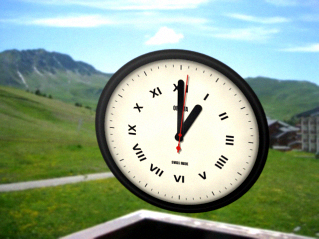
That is 1,00,01
